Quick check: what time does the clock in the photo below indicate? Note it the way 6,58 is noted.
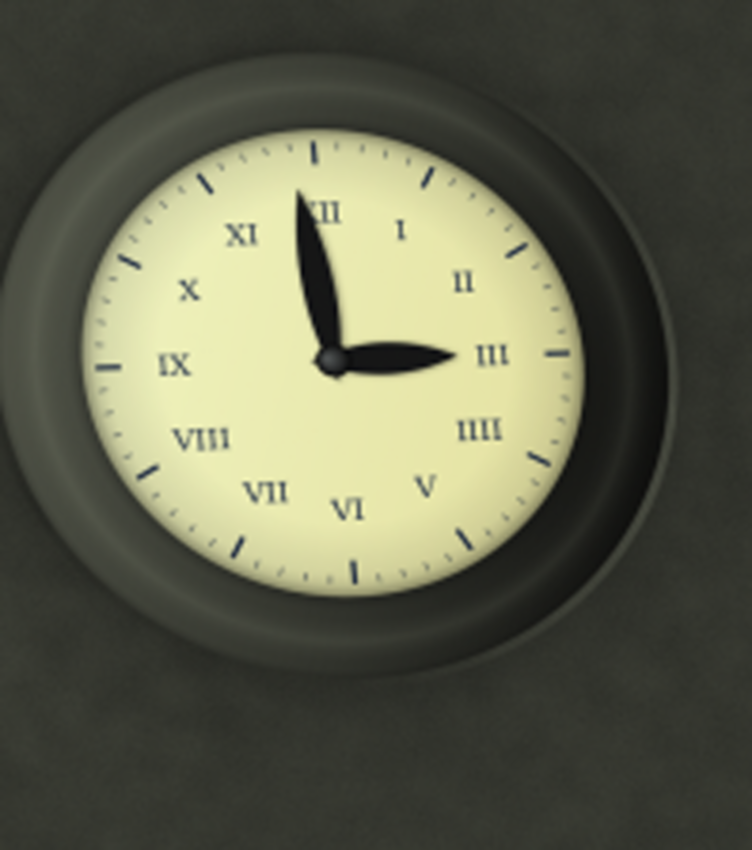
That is 2,59
